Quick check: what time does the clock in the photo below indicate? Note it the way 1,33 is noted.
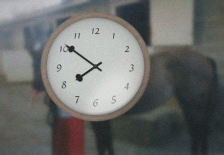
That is 7,51
